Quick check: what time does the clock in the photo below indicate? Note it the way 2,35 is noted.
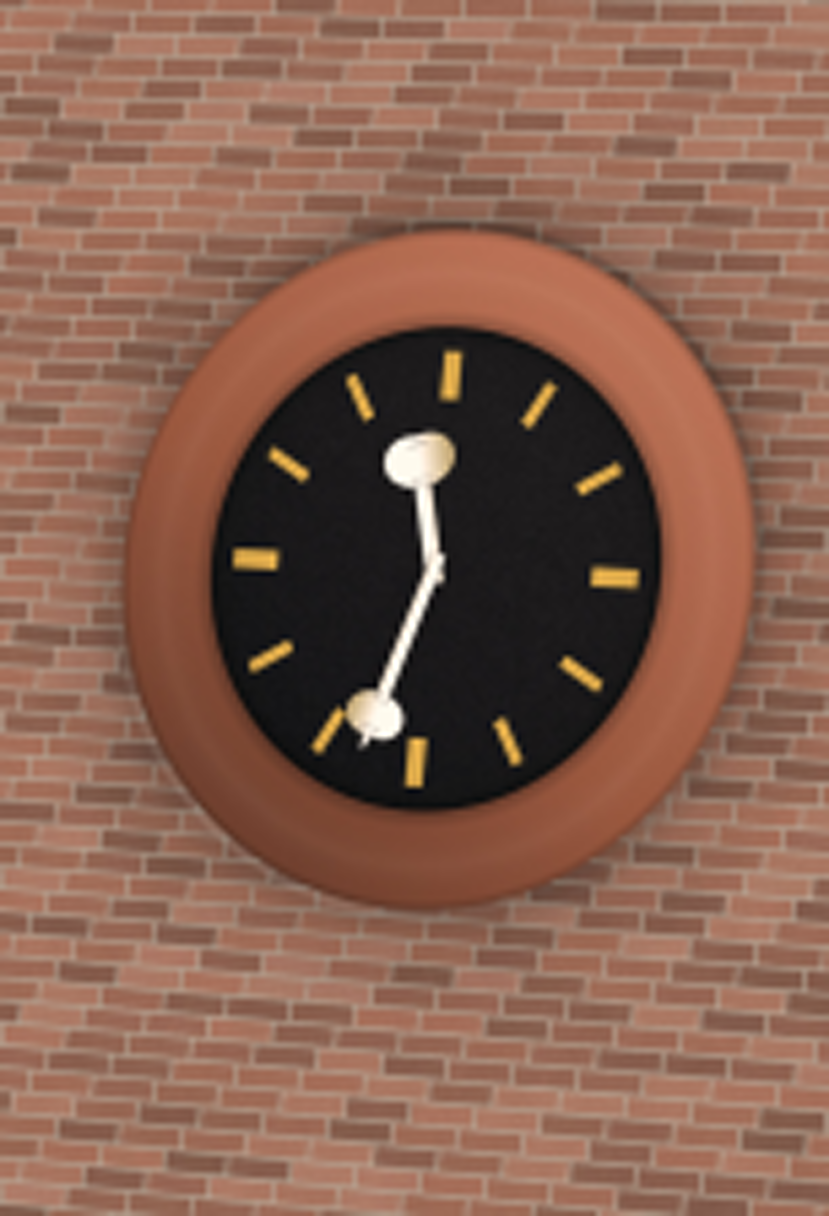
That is 11,33
